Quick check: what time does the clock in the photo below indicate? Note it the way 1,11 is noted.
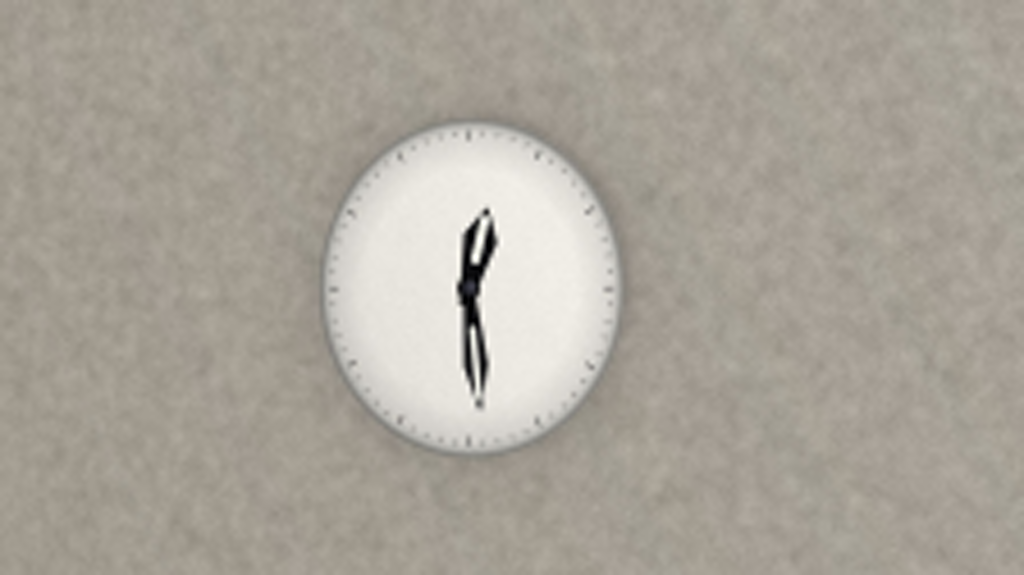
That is 12,29
